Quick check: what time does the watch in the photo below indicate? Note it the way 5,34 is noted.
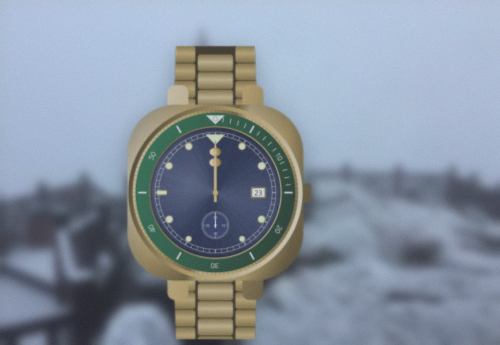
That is 12,00
